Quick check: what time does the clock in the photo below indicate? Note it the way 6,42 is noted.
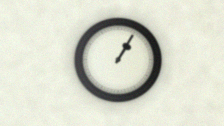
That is 1,05
